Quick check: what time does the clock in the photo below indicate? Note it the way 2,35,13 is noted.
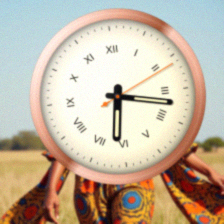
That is 6,17,11
